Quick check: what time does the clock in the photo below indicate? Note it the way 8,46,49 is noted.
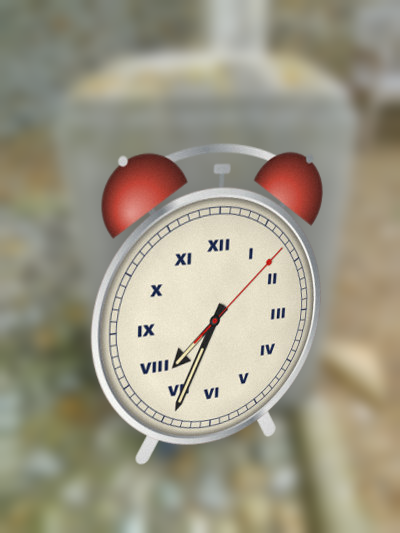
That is 7,34,08
